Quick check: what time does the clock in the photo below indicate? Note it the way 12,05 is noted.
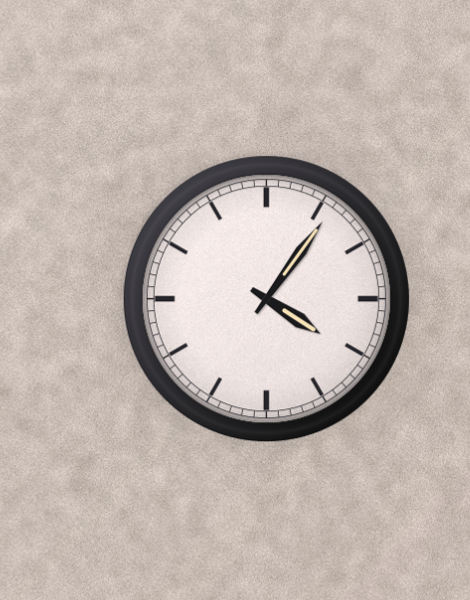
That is 4,06
